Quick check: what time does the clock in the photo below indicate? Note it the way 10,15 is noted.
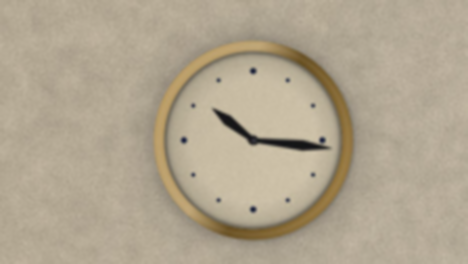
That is 10,16
